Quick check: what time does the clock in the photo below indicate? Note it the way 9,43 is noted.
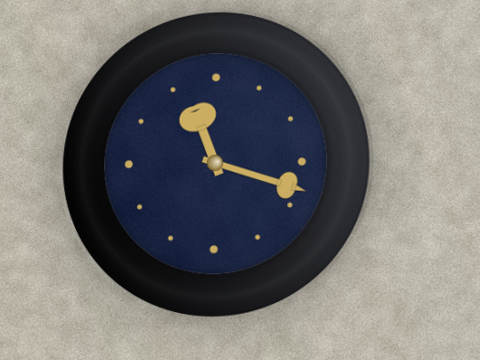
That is 11,18
